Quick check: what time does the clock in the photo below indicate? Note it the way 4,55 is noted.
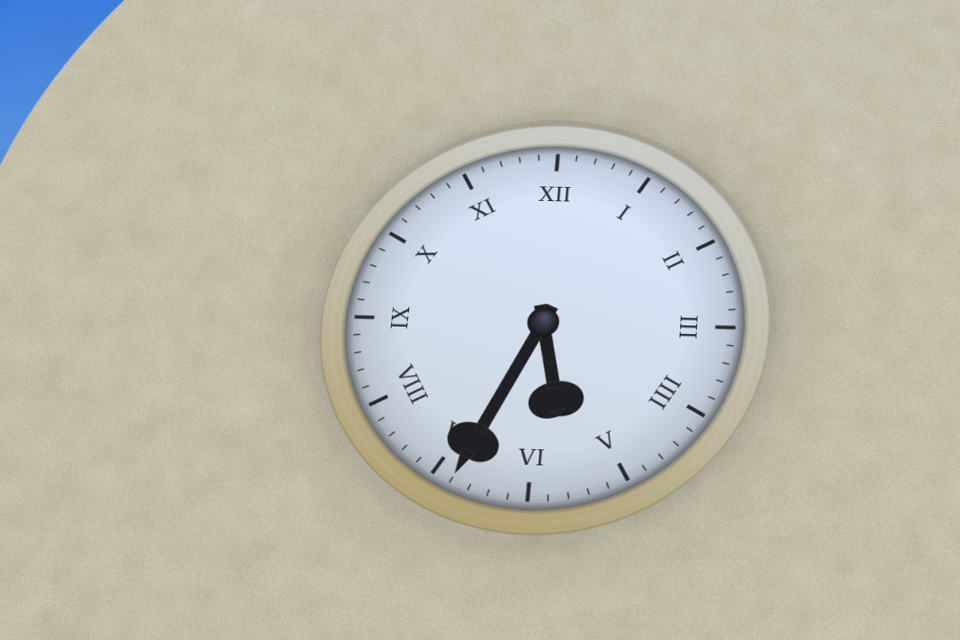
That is 5,34
